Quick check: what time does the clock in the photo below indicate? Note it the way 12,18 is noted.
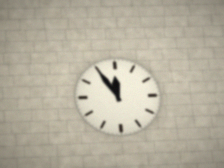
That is 11,55
